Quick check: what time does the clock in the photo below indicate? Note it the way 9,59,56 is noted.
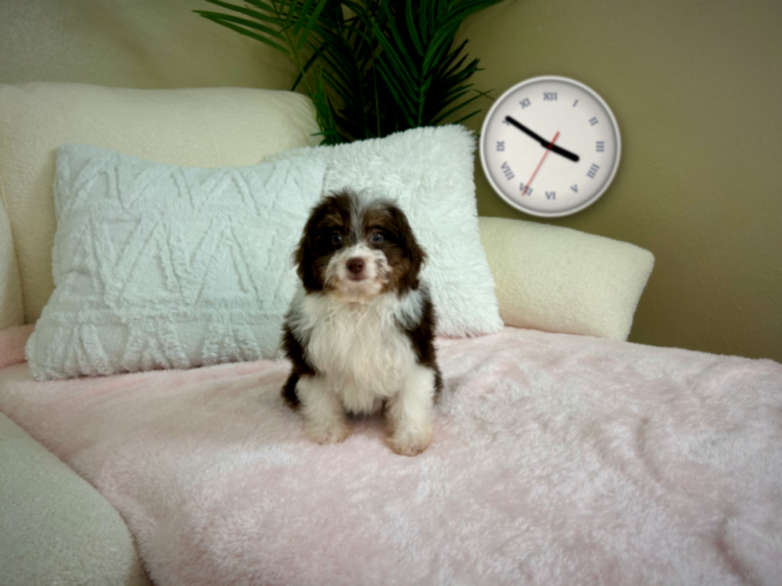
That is 3,50,35
